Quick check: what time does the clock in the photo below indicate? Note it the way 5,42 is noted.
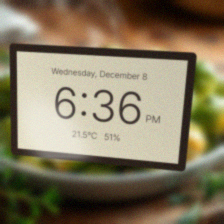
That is 6,36
